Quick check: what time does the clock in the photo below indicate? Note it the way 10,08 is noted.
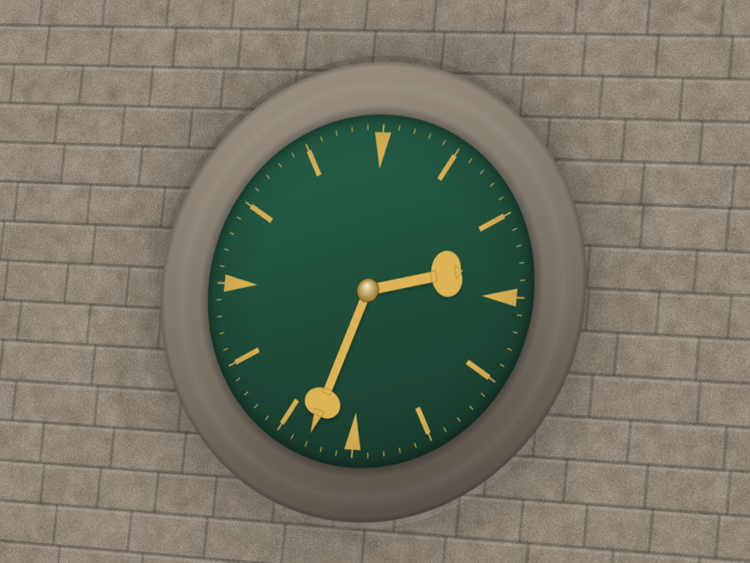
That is 2,33
